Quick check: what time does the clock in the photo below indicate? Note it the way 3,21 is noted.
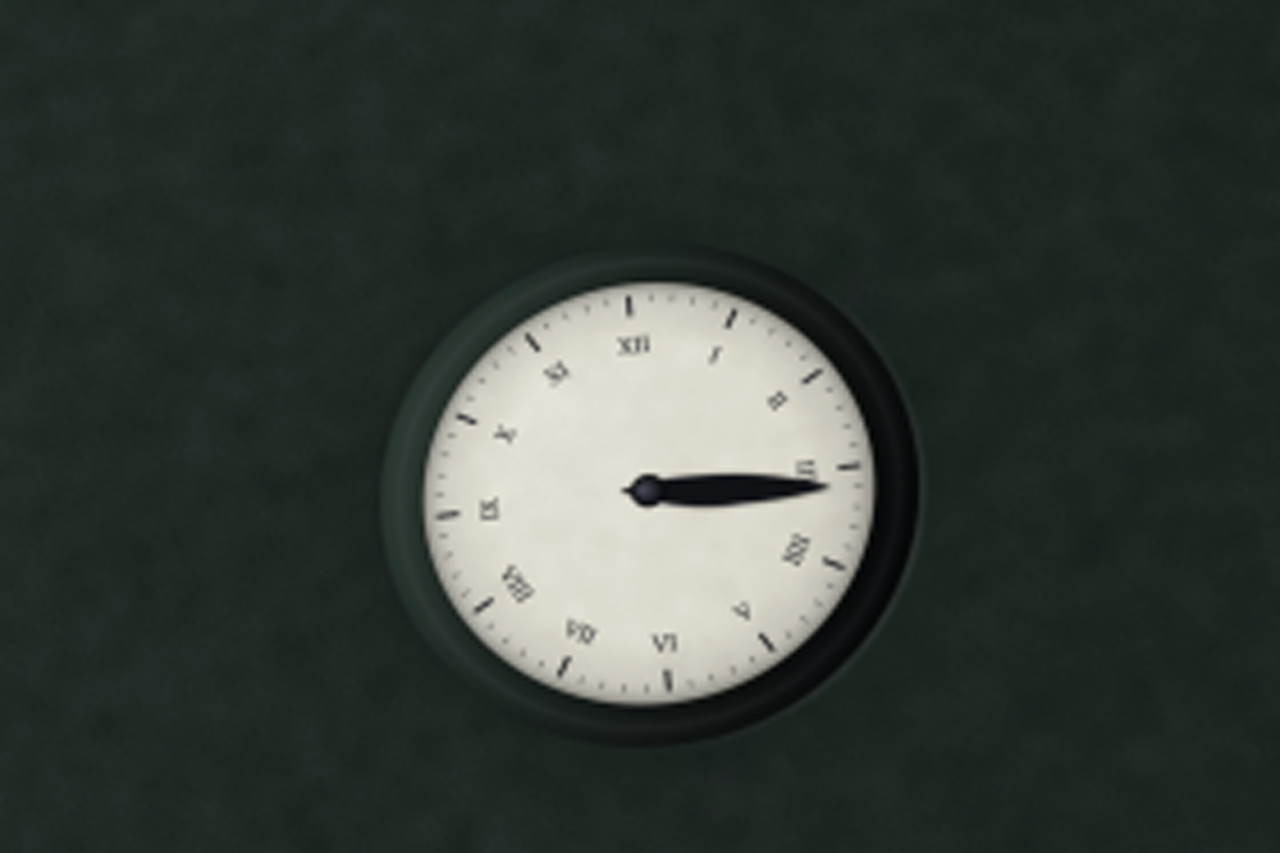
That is 3,16
